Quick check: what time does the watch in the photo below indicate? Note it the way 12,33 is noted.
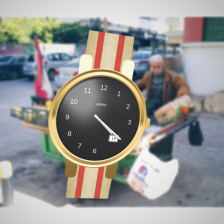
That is 4,21
